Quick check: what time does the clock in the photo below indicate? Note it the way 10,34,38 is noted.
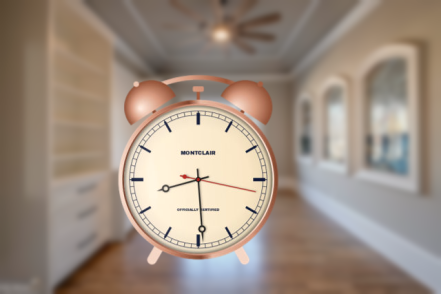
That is 8,29,17
